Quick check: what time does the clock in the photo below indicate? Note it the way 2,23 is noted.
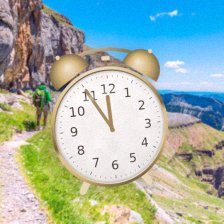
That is 11,55
